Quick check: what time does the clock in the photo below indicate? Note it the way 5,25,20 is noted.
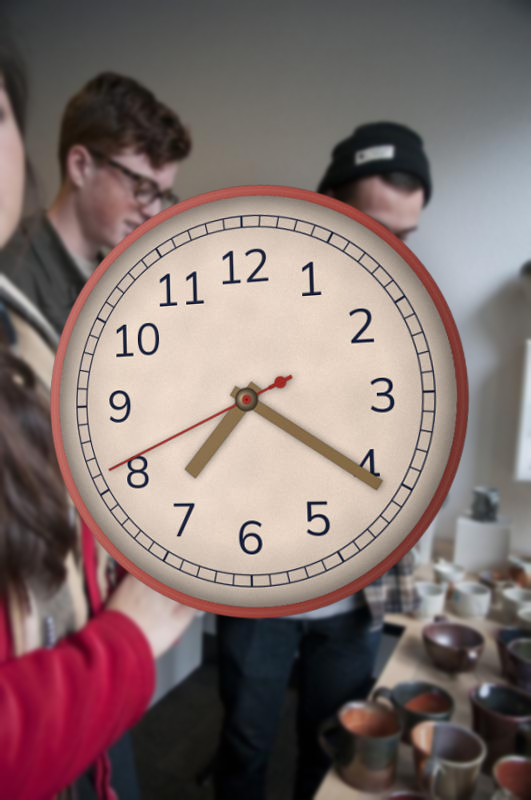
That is 7,20,41
